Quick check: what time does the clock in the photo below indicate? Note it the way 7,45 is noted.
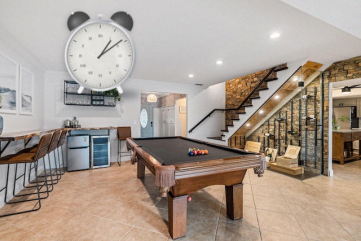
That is 1,09
